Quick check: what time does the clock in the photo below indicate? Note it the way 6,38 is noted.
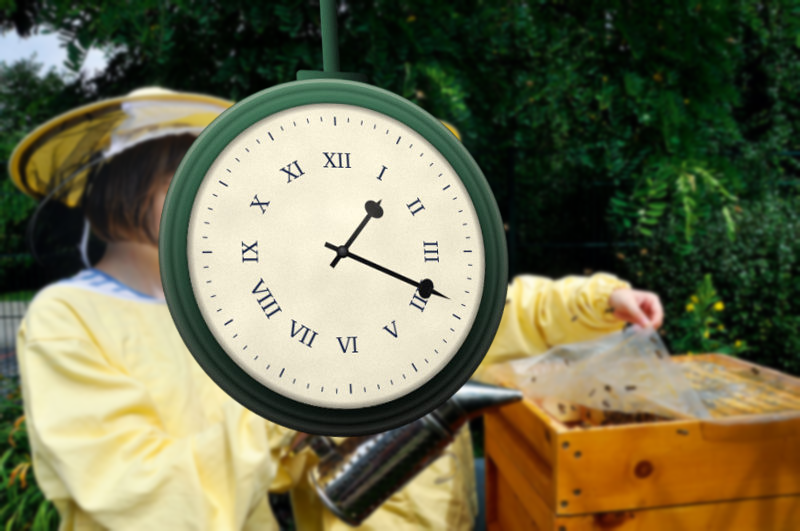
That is 1,19
